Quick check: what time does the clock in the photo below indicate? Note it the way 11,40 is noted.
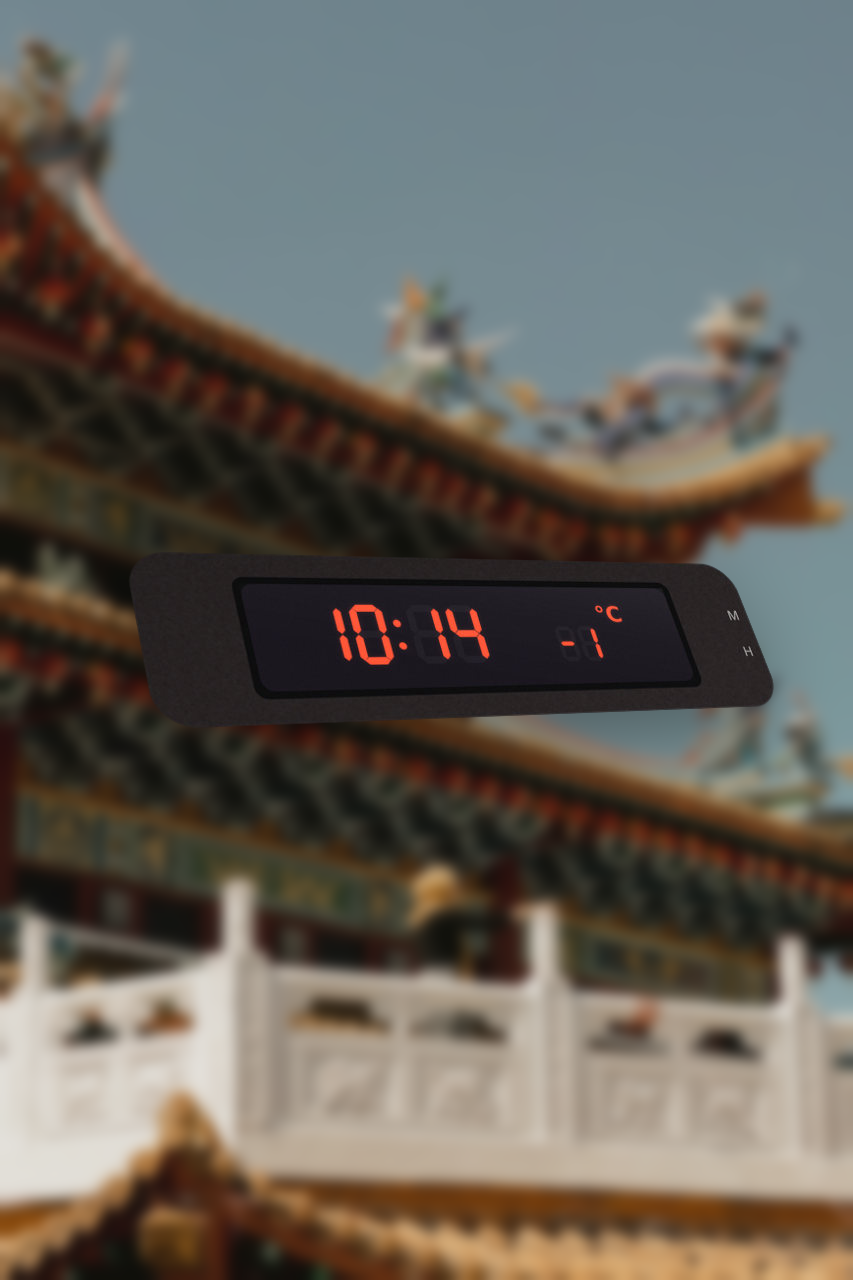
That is 10,14
